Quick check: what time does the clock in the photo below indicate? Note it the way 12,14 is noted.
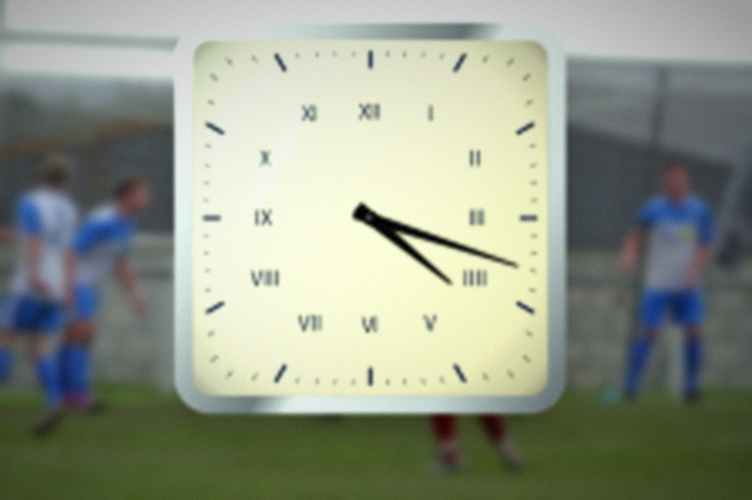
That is 4,18
